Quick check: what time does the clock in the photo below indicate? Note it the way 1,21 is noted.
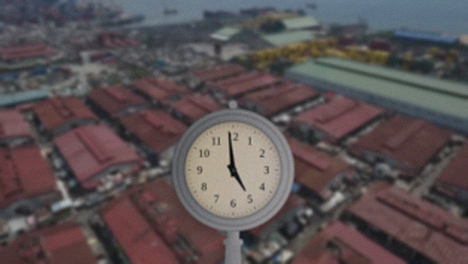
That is 4,59
